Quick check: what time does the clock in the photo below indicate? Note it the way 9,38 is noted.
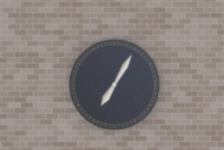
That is 7,05
